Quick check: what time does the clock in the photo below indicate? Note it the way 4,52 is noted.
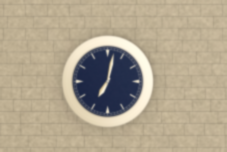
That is 7,02
